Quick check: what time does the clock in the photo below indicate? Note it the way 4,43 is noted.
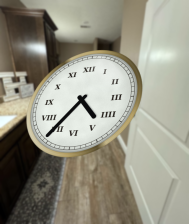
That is 4,36
